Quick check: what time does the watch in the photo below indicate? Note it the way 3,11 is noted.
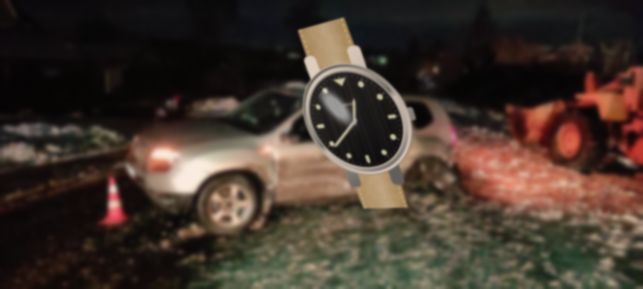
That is 12,39
